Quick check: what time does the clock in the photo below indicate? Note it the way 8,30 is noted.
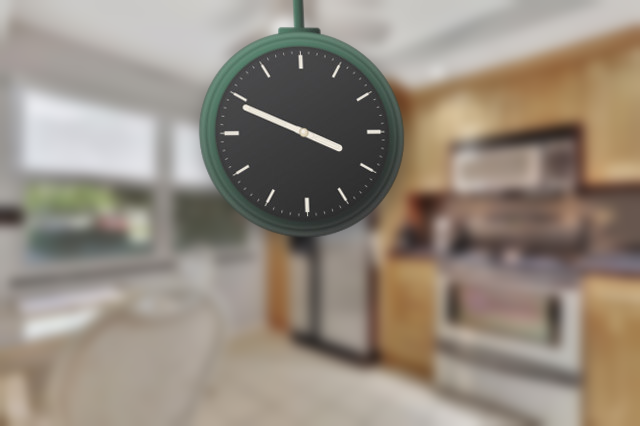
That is 3,49
